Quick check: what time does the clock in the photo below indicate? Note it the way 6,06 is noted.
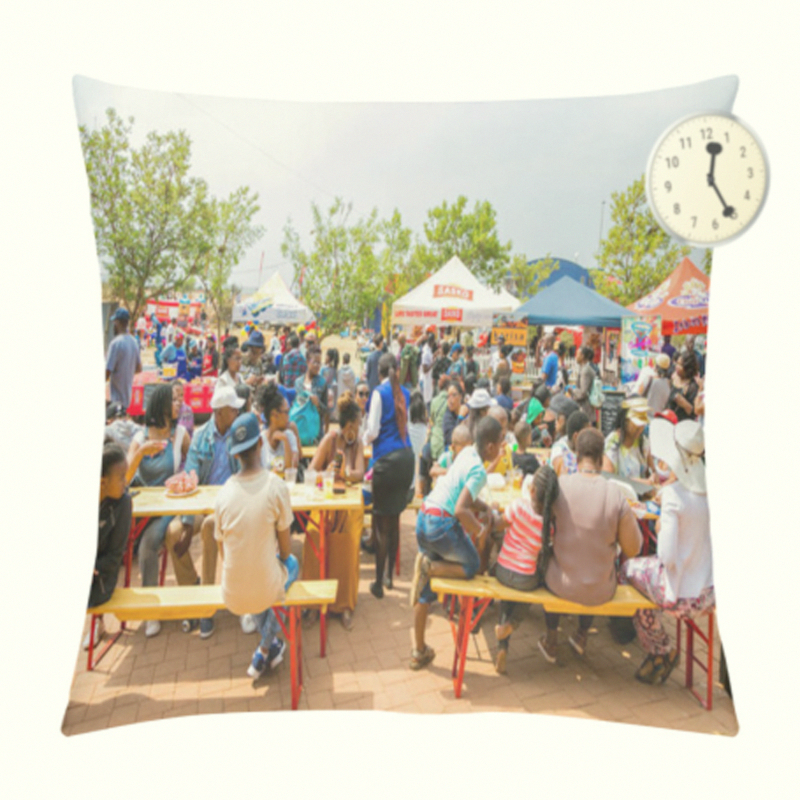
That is 12,26
